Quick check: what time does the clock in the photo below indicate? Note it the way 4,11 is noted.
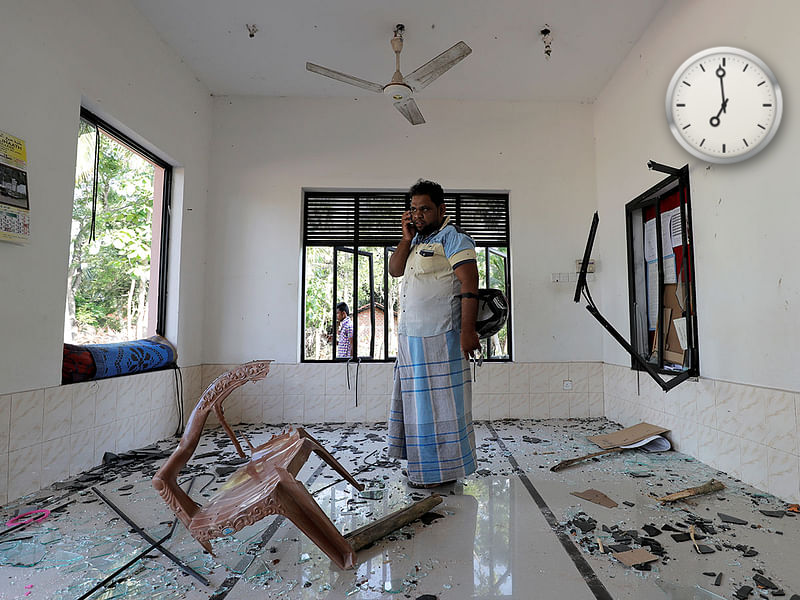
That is 6,59
